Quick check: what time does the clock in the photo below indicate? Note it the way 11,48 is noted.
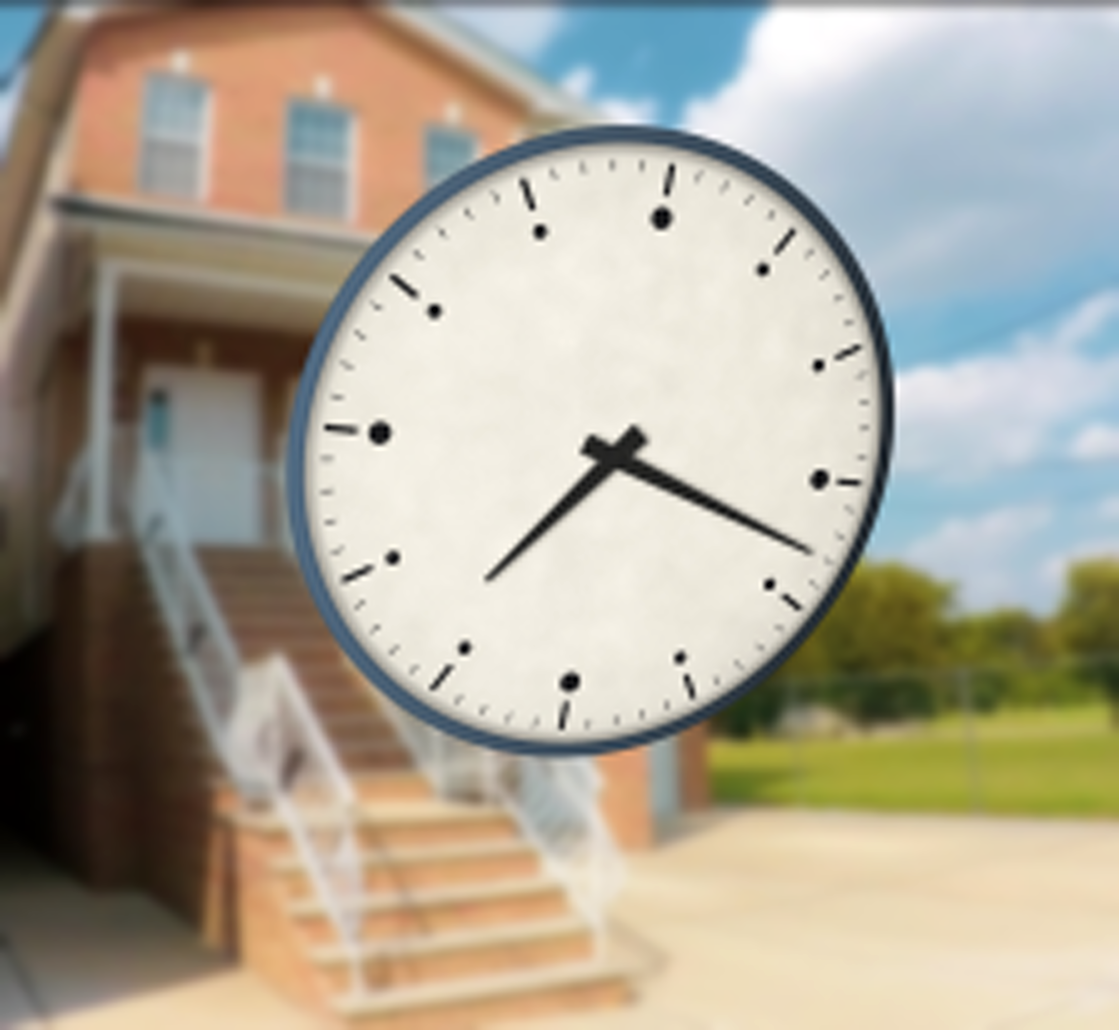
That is 7,18
